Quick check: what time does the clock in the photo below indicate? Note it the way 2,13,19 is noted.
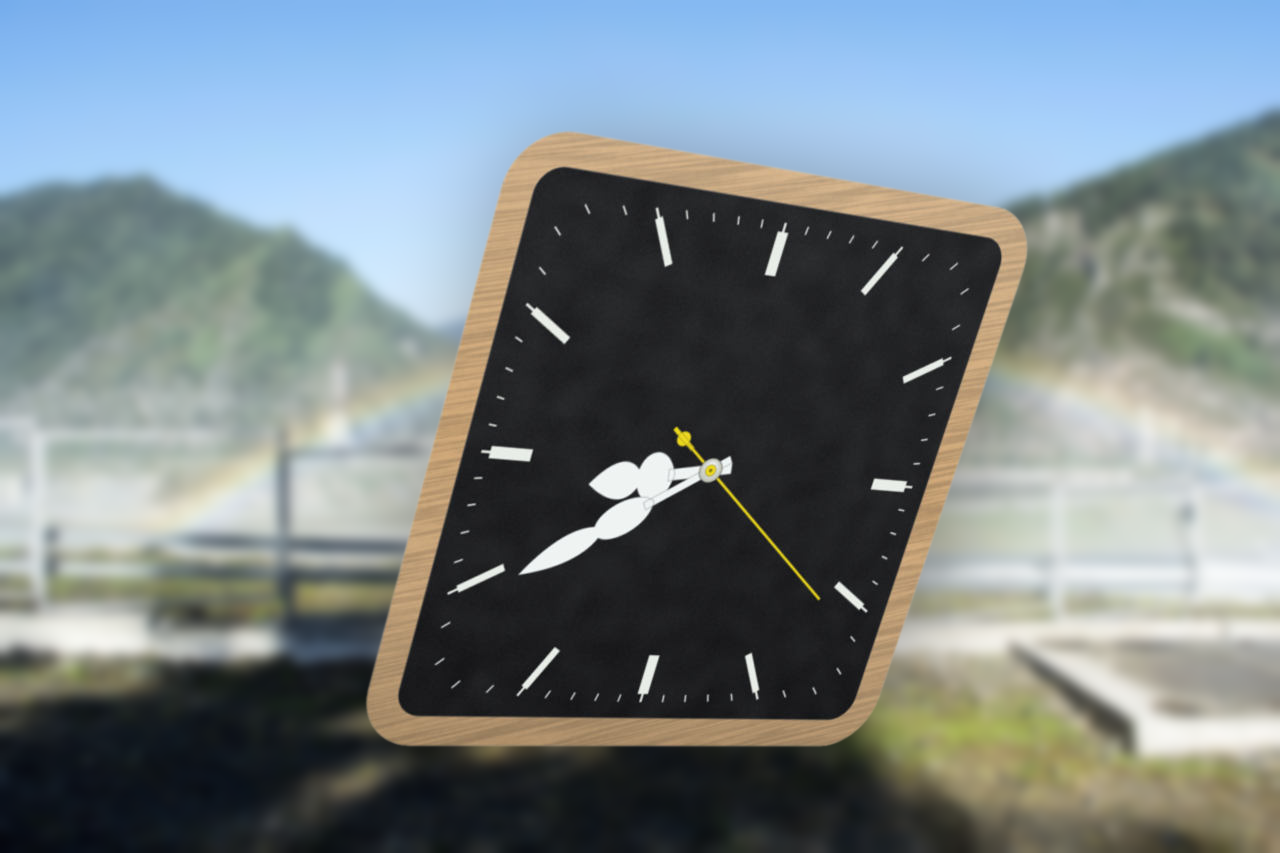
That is 8,39,21
